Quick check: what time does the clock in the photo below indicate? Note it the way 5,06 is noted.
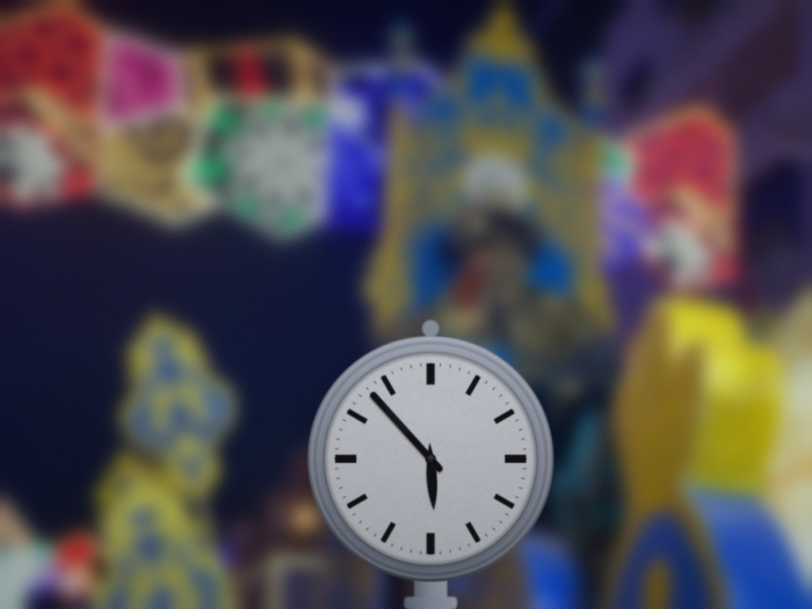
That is 5,53
